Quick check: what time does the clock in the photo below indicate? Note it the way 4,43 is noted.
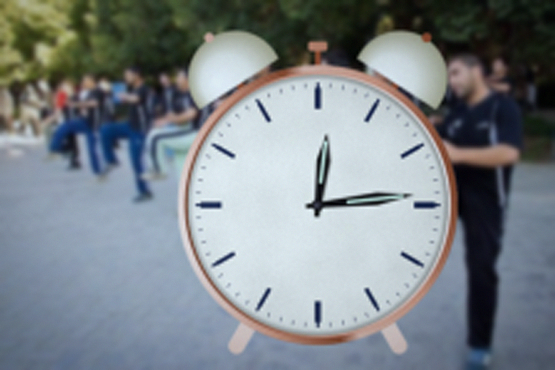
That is 12,14
